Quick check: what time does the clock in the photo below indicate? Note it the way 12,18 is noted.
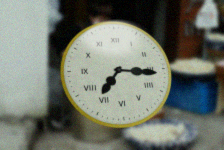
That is 7,16
